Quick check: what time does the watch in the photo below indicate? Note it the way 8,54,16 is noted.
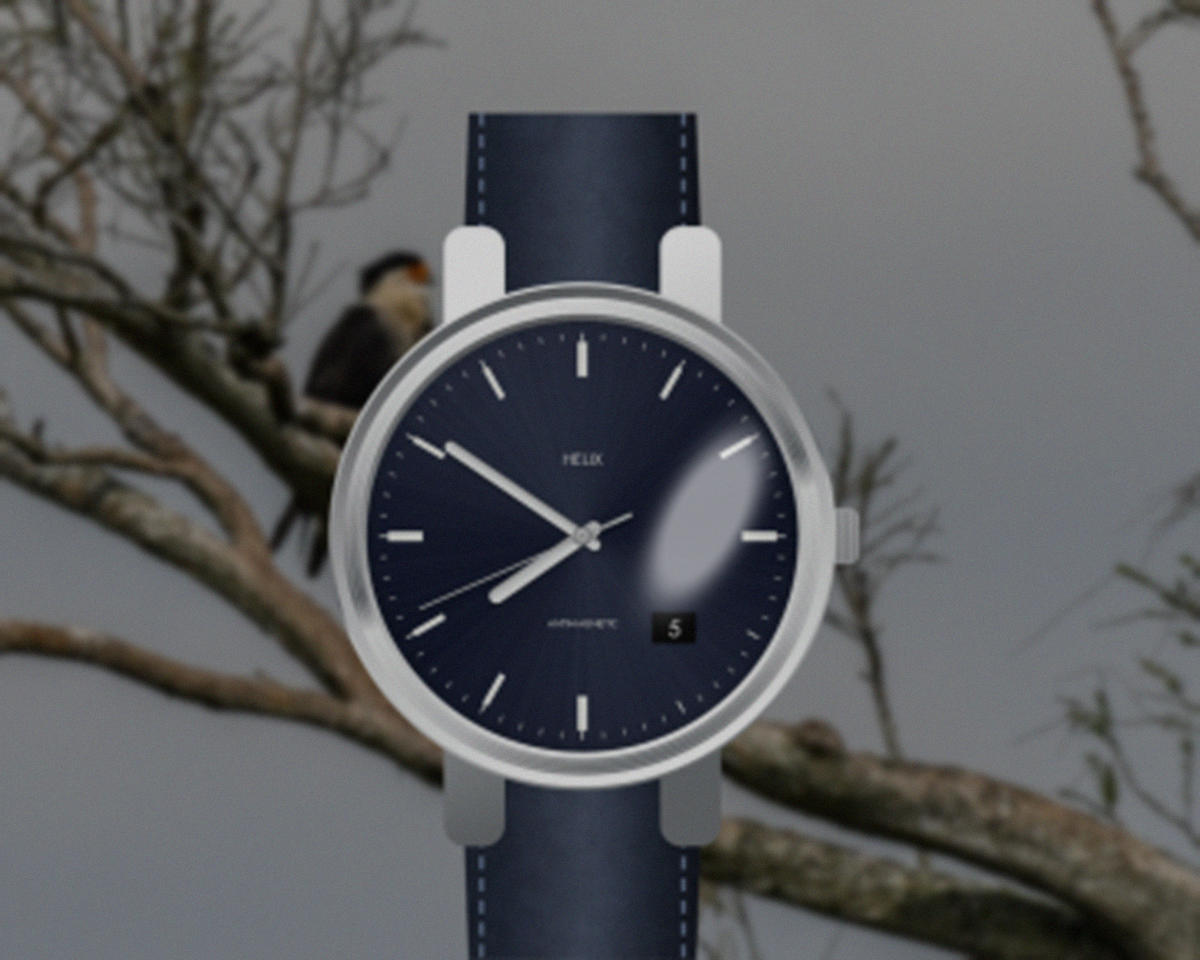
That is 7,50,41
